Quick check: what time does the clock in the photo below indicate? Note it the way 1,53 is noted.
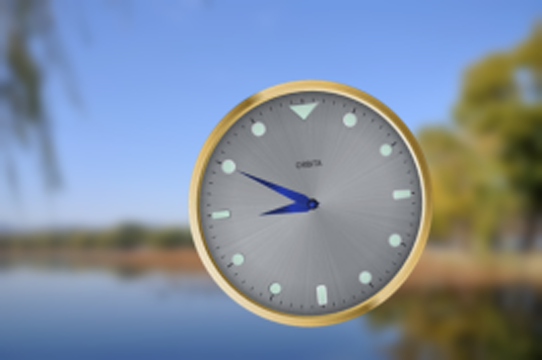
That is 8,50
